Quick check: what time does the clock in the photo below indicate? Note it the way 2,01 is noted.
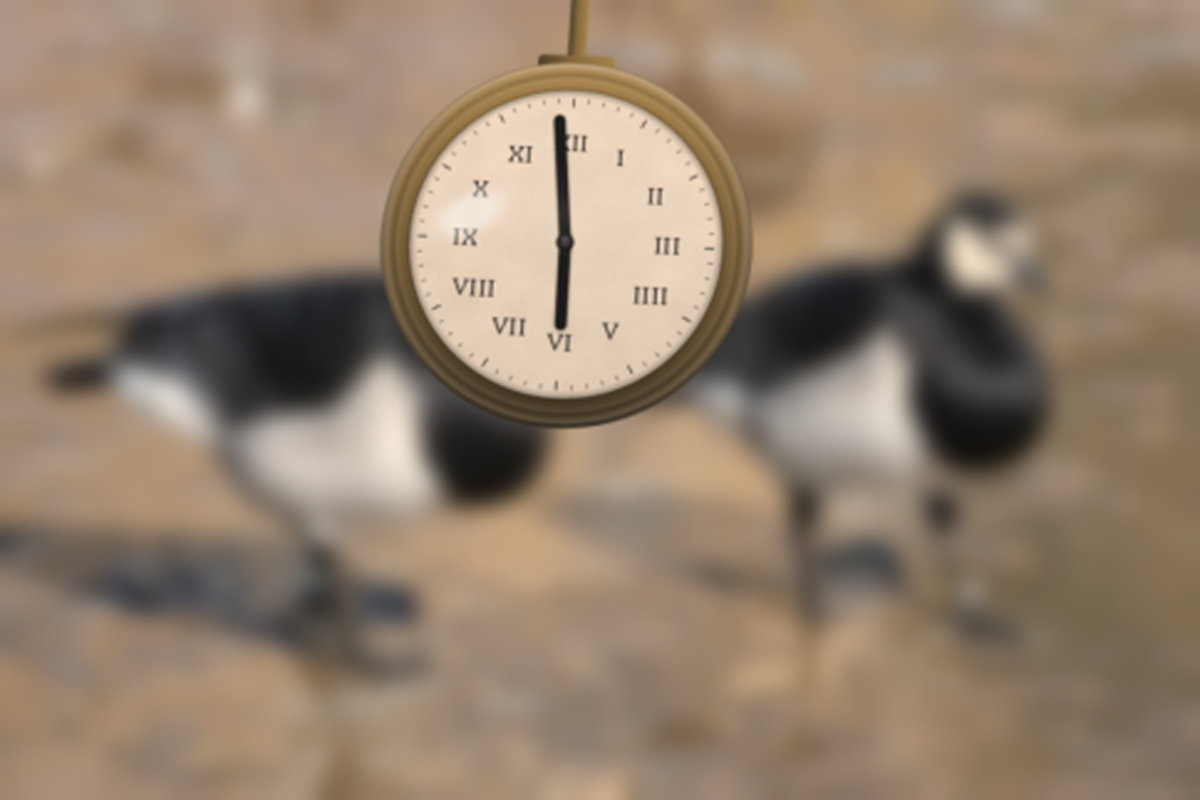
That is 5,59
